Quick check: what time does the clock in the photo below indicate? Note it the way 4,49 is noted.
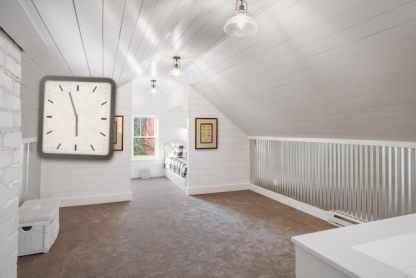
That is 5,57
